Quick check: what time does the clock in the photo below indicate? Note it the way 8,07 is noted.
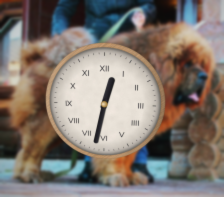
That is 12,32
